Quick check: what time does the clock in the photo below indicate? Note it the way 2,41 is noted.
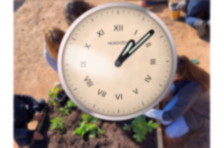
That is 1,08
